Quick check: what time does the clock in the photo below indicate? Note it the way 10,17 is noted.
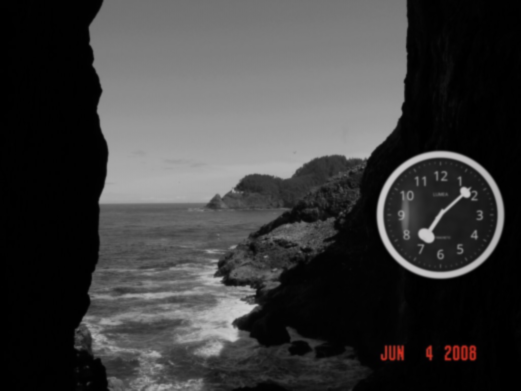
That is 7,08
